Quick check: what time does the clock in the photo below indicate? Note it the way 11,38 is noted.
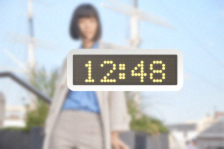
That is 12,48
